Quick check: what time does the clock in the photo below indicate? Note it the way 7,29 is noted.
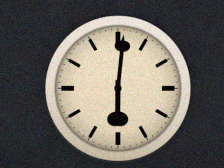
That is 6,01
